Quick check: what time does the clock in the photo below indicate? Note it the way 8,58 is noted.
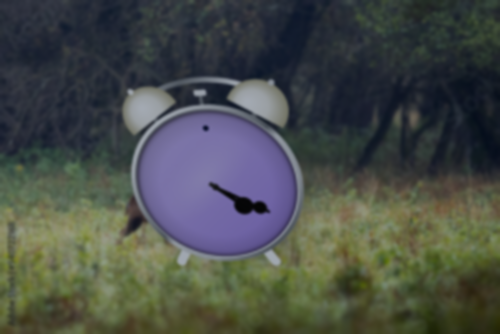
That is 4,20
